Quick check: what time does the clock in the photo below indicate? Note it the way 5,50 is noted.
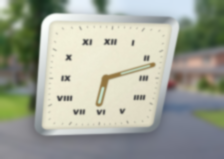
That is 6,12
